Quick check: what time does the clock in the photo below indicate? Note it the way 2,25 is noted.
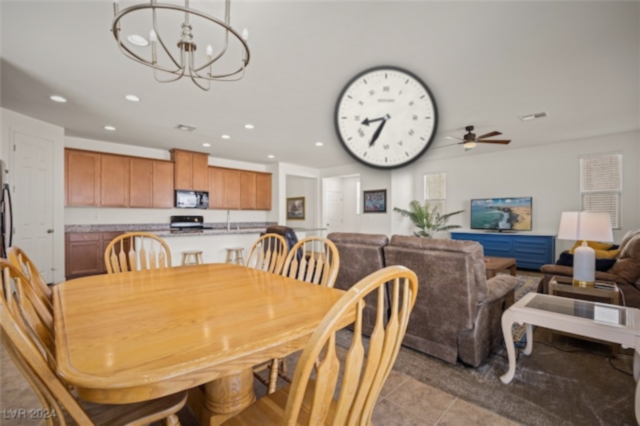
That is 8,35
